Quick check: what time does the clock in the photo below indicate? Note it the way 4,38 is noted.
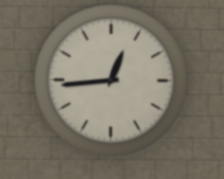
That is 12,44
